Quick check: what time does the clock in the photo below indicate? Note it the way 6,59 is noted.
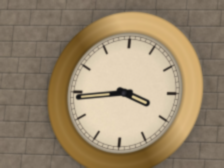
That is 3,44
